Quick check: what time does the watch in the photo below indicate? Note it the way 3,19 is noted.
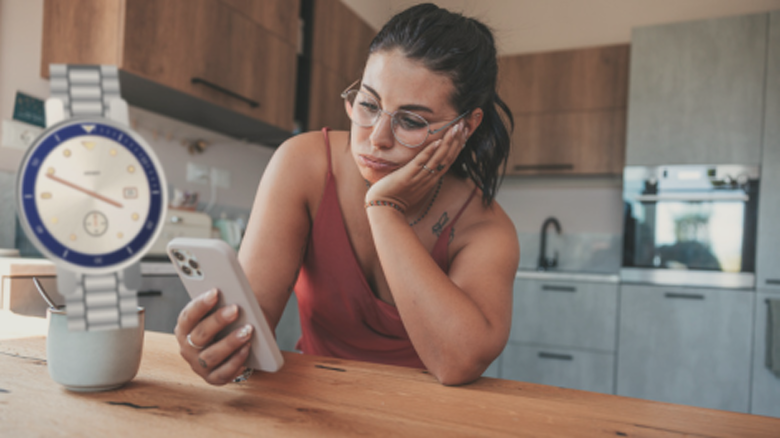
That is 3,49
